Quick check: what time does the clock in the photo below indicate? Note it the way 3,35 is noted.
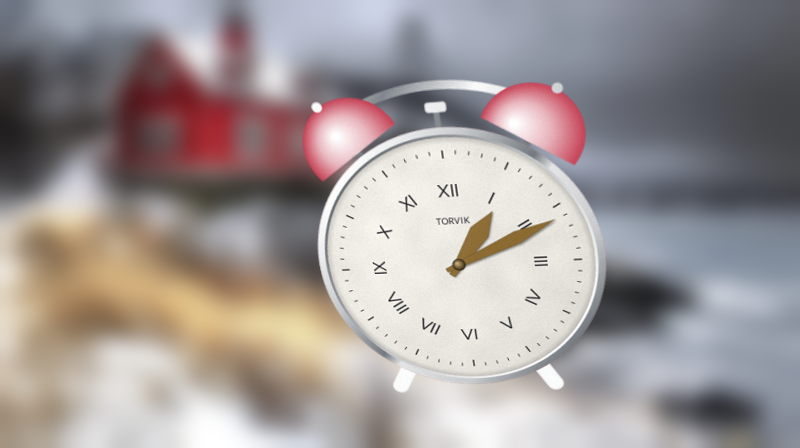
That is 1,11
